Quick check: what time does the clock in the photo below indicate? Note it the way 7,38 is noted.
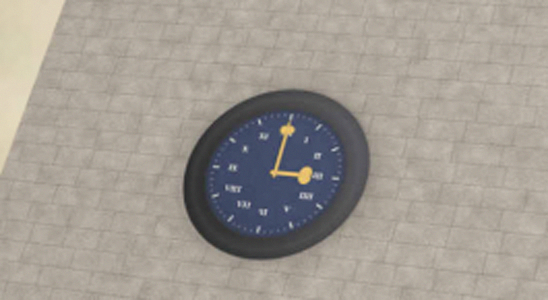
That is 3,00
